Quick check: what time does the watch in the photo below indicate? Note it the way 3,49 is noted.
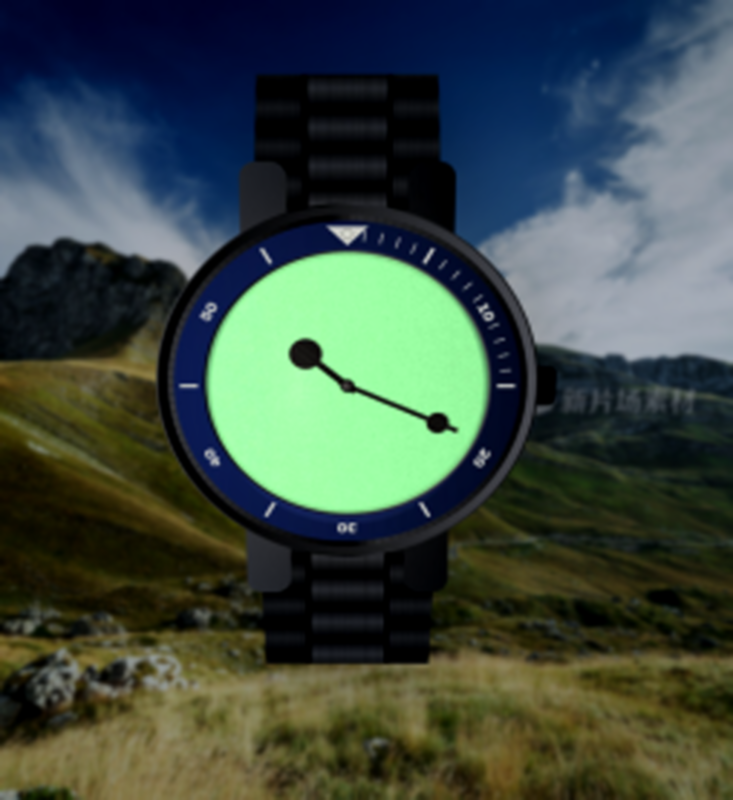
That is 10,19
